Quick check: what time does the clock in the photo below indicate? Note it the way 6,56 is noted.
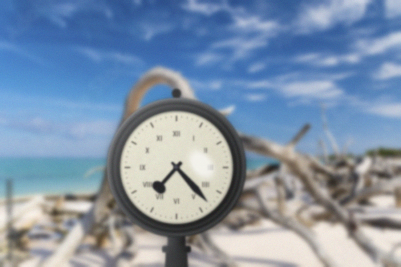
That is 7,23
